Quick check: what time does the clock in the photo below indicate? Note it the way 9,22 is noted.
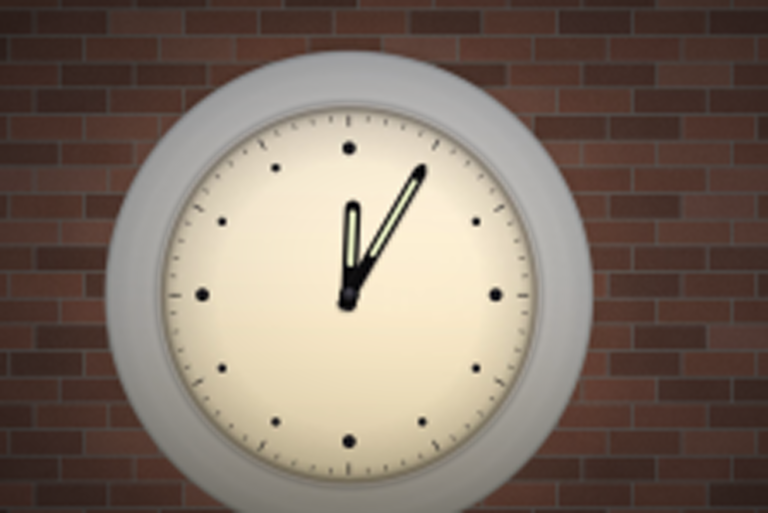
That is 12,05
